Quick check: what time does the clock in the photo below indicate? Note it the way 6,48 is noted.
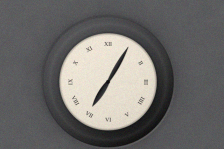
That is 7,05
